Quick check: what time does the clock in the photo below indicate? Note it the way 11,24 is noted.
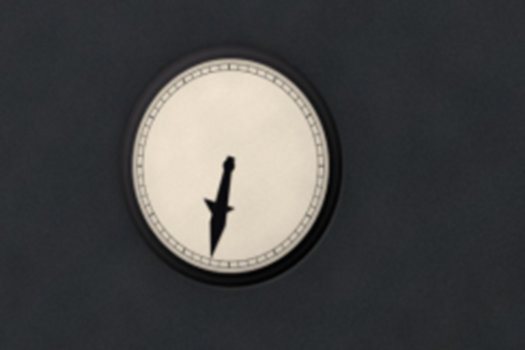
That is 6,32
